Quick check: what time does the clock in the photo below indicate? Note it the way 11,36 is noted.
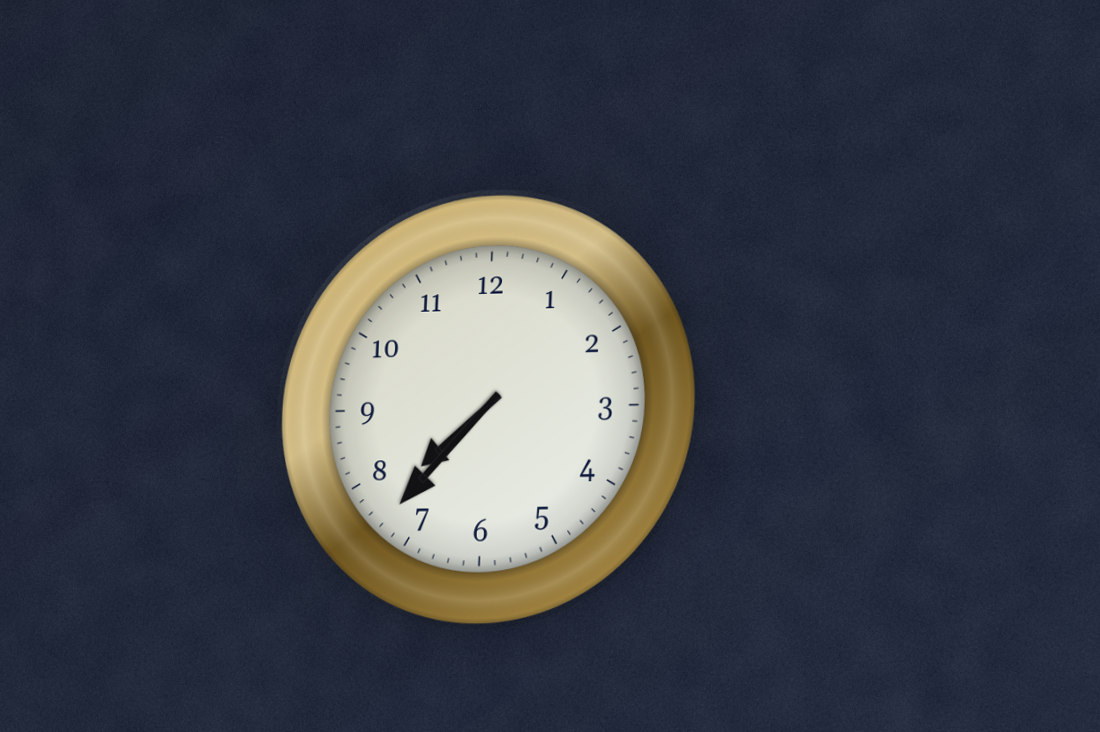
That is 7,37
